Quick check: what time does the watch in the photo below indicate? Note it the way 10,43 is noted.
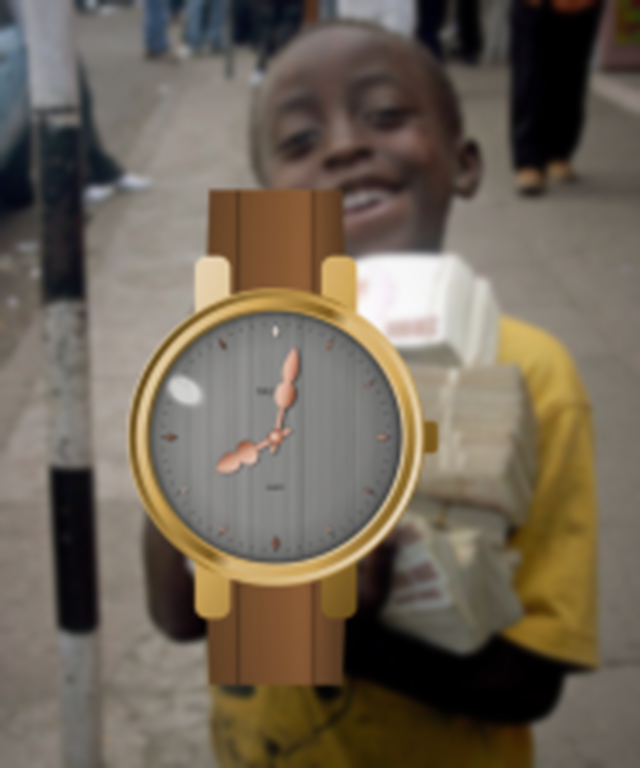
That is 8,02
